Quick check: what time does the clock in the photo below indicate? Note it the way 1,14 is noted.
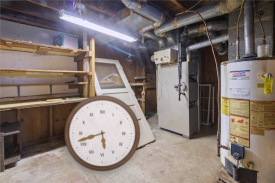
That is 5,42
